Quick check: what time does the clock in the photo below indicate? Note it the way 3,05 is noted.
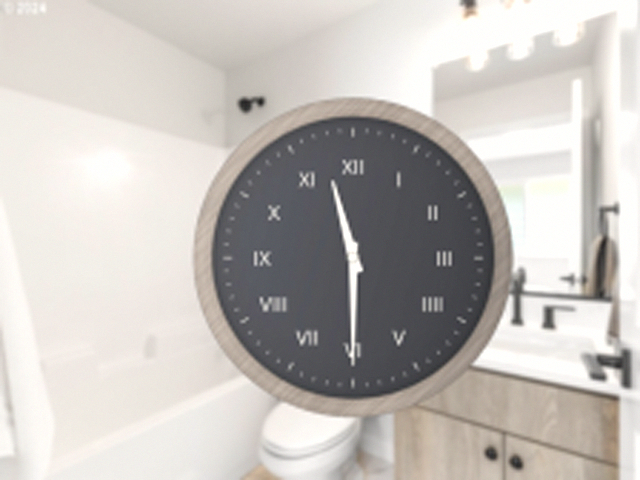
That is 11,30
